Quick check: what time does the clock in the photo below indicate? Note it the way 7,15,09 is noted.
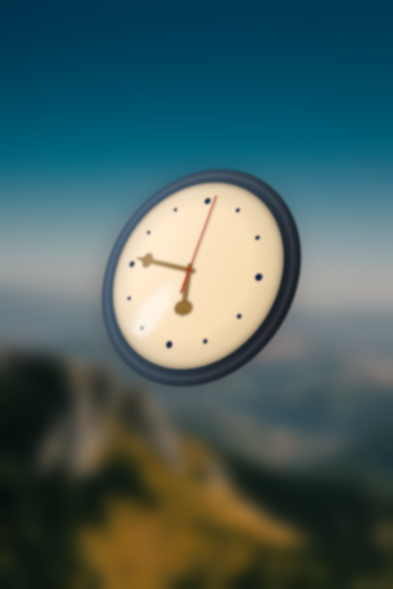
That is 5,46,01
